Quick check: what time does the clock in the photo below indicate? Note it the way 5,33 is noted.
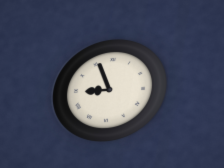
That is 8,56
